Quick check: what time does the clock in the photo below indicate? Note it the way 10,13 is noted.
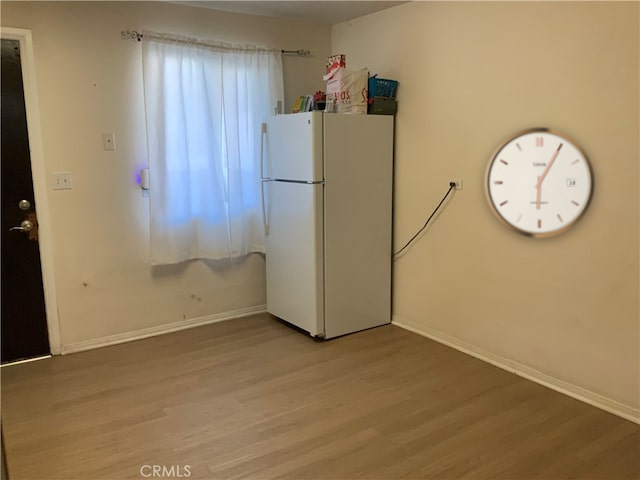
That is 6,05
